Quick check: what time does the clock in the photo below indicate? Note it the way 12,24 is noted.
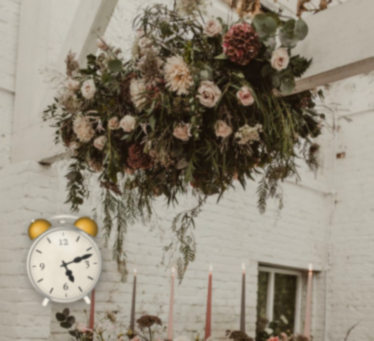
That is 5,12
